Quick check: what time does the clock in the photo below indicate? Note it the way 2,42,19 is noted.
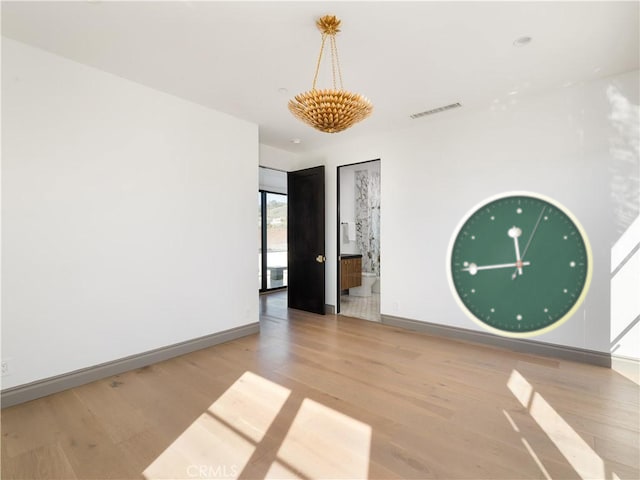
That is 11,44,04
